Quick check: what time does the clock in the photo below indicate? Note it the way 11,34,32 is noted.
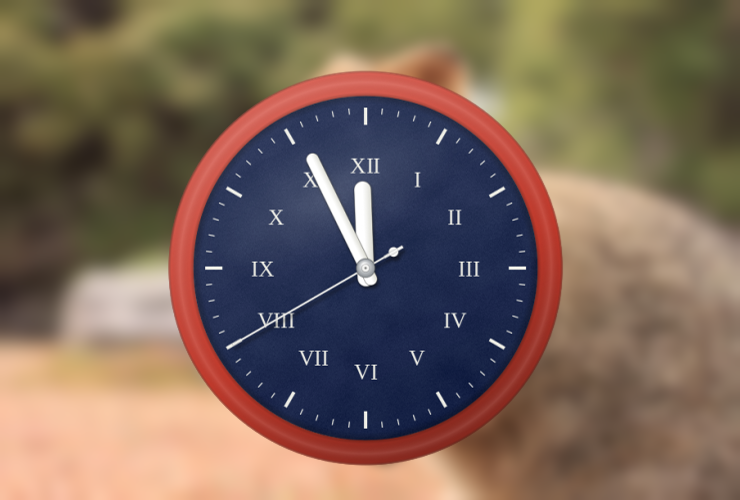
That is 11,55,40
